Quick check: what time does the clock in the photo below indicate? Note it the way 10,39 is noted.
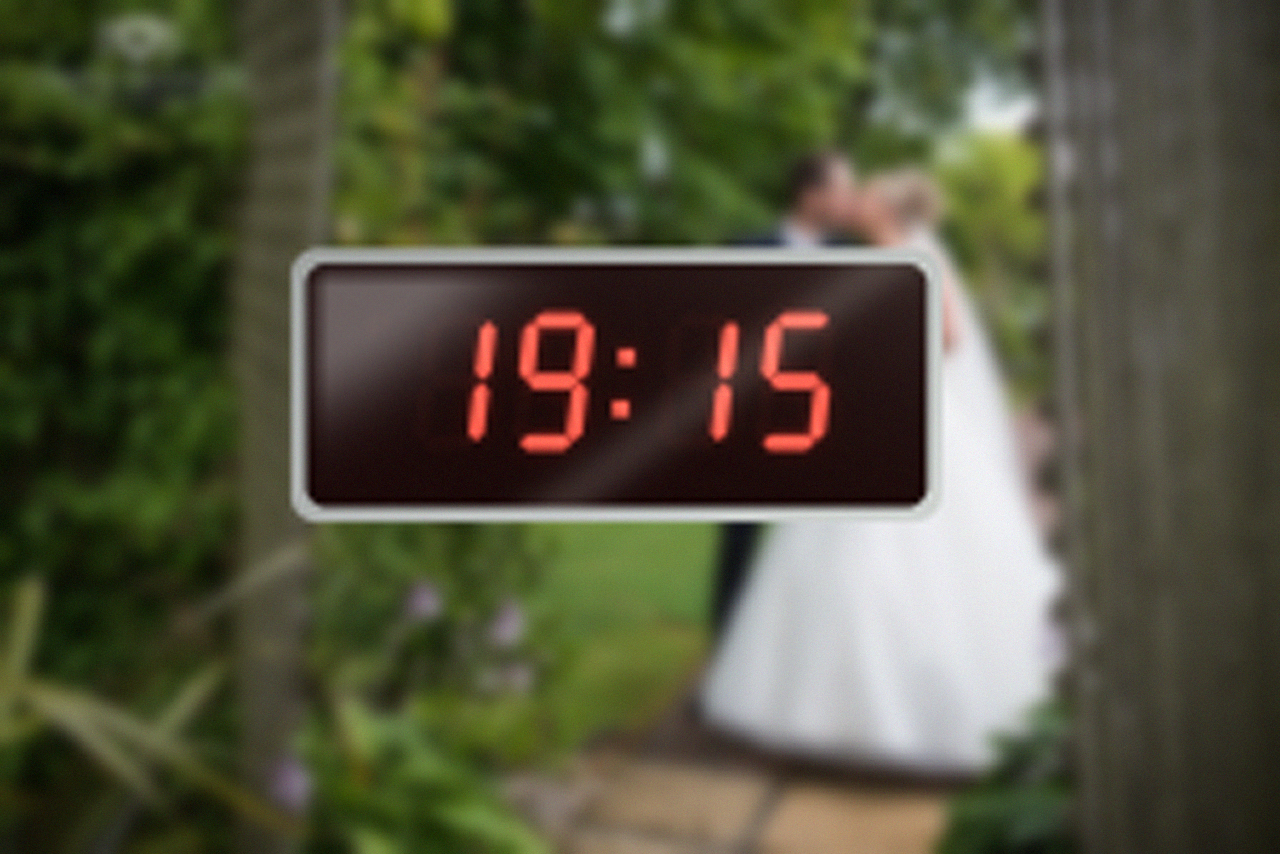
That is 19,15
